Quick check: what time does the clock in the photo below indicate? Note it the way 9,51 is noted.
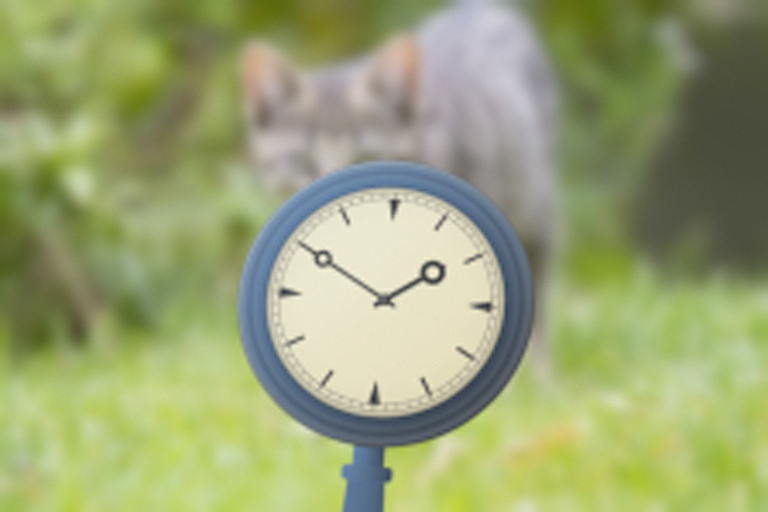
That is 1,50
